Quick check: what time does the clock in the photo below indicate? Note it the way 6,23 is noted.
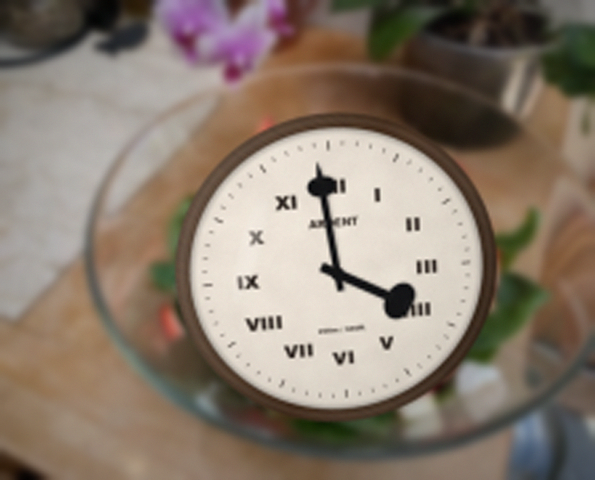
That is 3,59
